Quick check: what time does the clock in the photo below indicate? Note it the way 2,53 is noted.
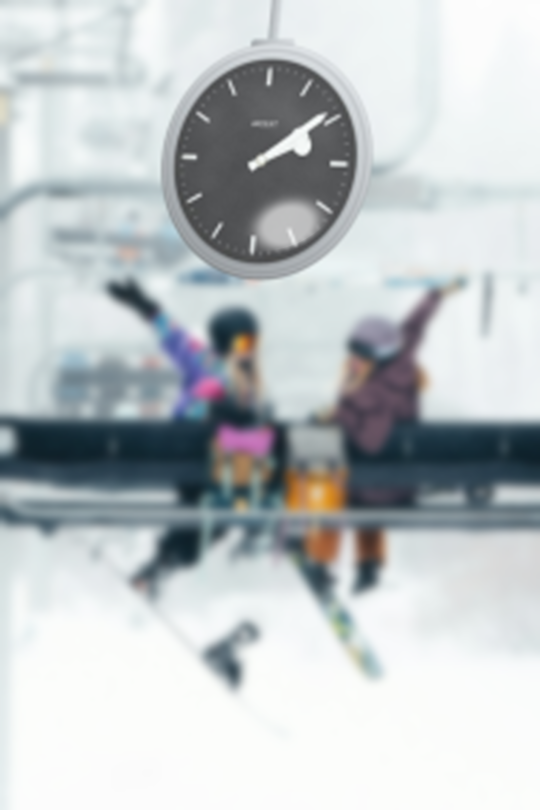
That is 2,09
